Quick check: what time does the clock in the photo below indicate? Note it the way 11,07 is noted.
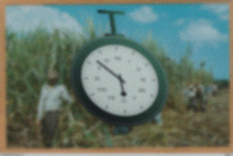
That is 5,52
